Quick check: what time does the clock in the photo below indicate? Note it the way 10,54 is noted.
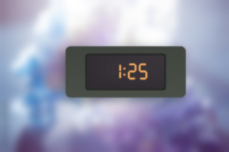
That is 1,25
